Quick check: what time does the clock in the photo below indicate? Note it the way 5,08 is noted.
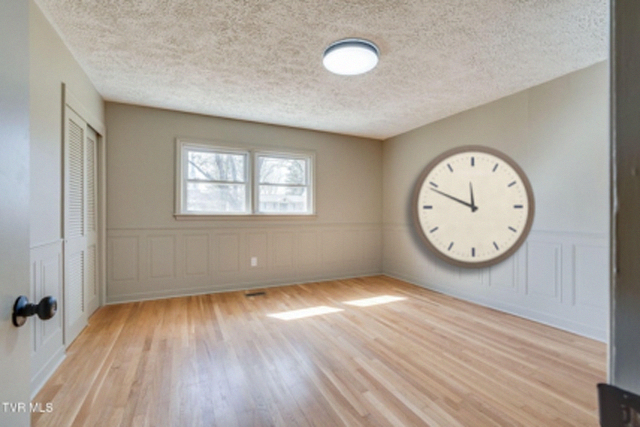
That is 11,49
